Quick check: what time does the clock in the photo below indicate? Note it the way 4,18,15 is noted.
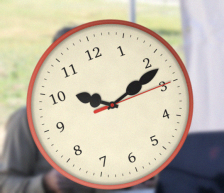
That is 10,12,15
